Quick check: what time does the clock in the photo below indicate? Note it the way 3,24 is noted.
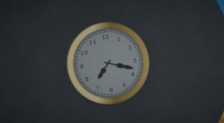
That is 7,18
